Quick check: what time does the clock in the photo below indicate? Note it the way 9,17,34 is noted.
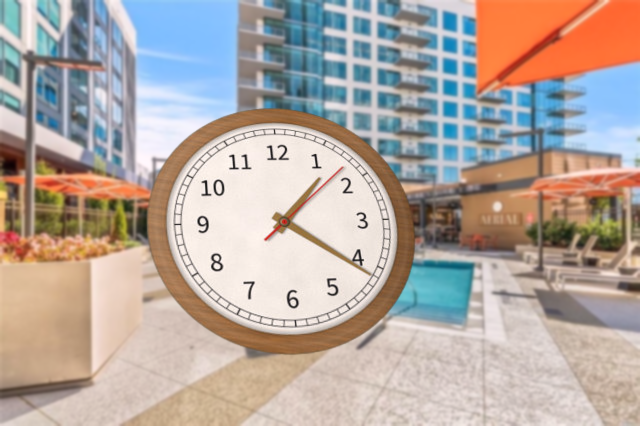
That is 1,21,08
